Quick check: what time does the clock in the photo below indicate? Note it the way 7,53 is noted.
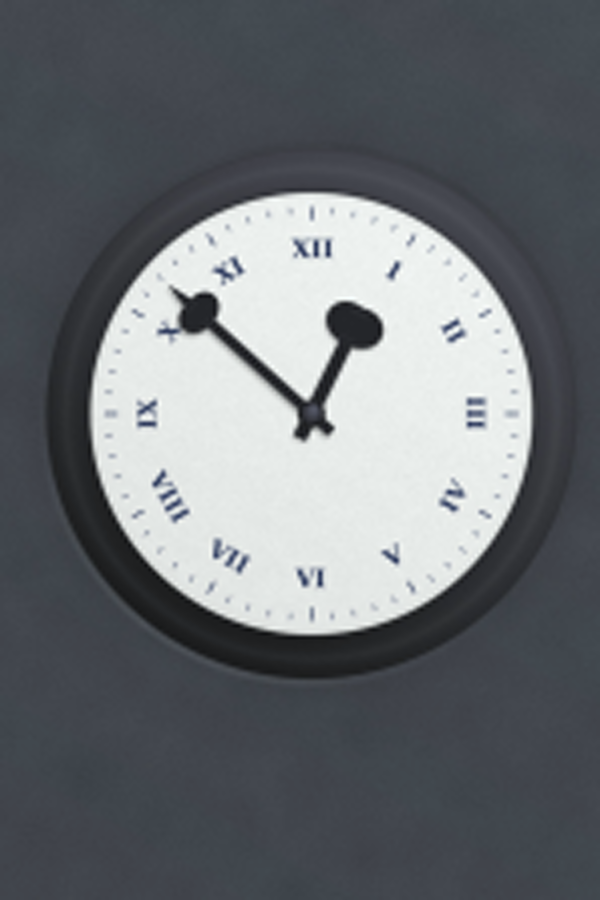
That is 12,52
